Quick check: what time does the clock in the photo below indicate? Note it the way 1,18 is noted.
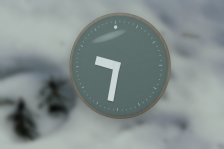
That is 9,32
